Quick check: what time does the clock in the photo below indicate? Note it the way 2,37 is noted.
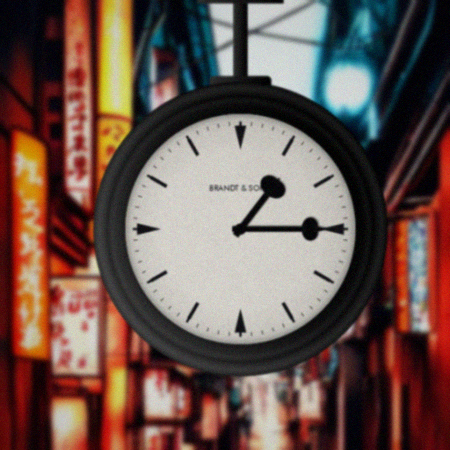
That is 1,15
